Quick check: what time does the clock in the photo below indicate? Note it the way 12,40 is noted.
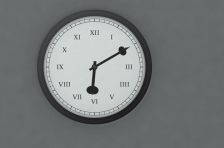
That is 6,10
